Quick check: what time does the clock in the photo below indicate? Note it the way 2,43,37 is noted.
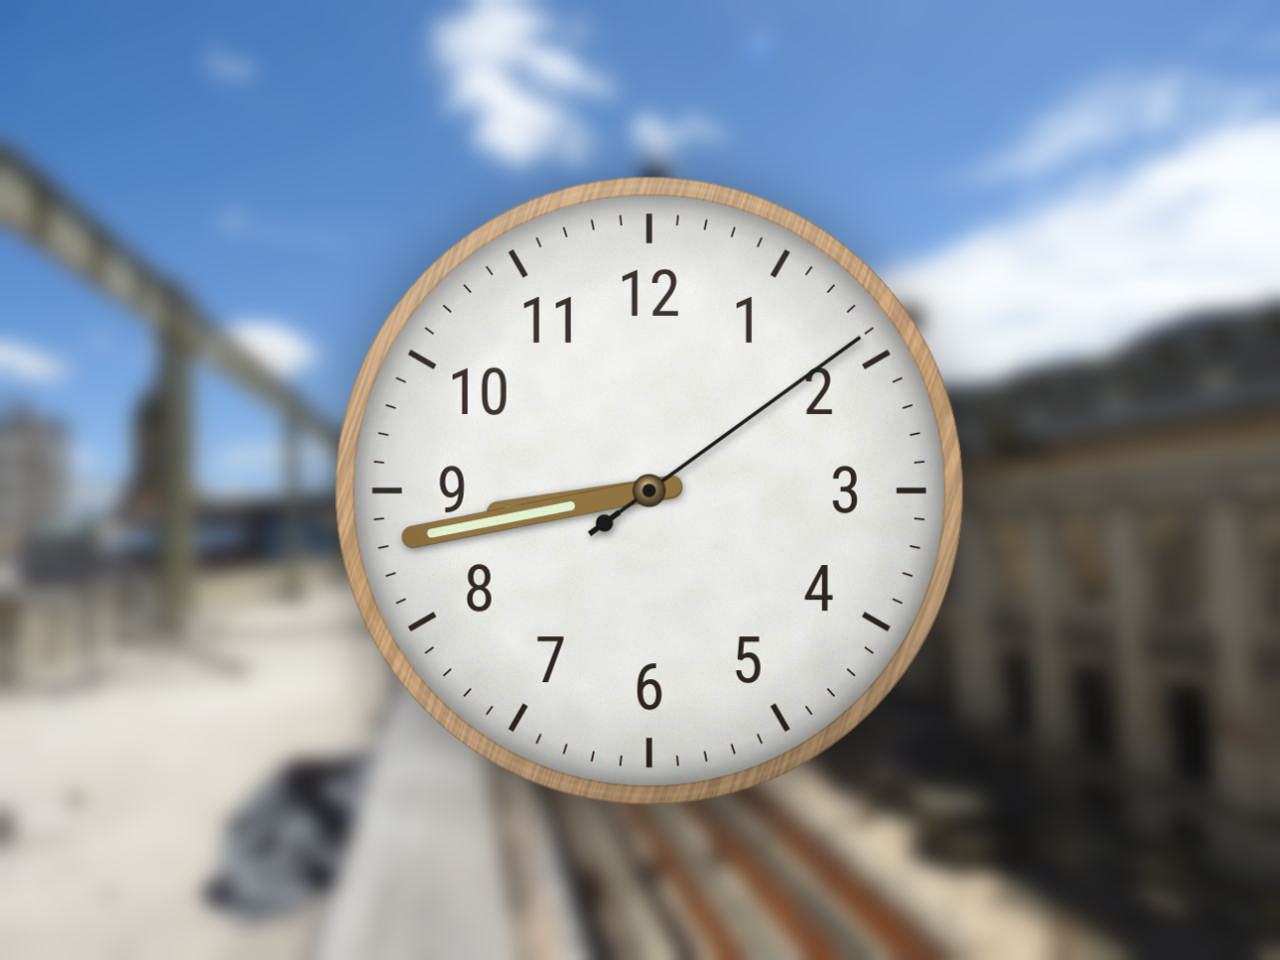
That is 8,43,09
